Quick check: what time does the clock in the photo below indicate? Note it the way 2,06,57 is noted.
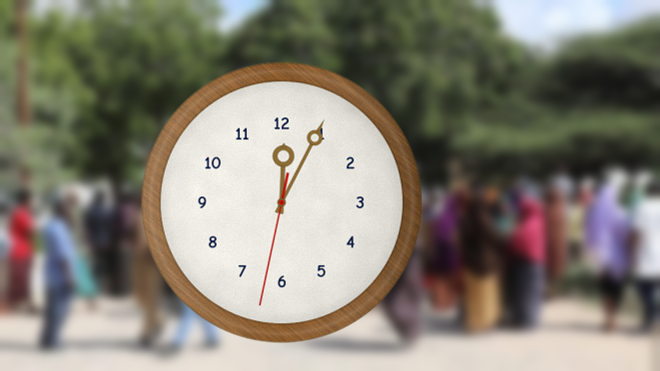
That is 12,04,32
